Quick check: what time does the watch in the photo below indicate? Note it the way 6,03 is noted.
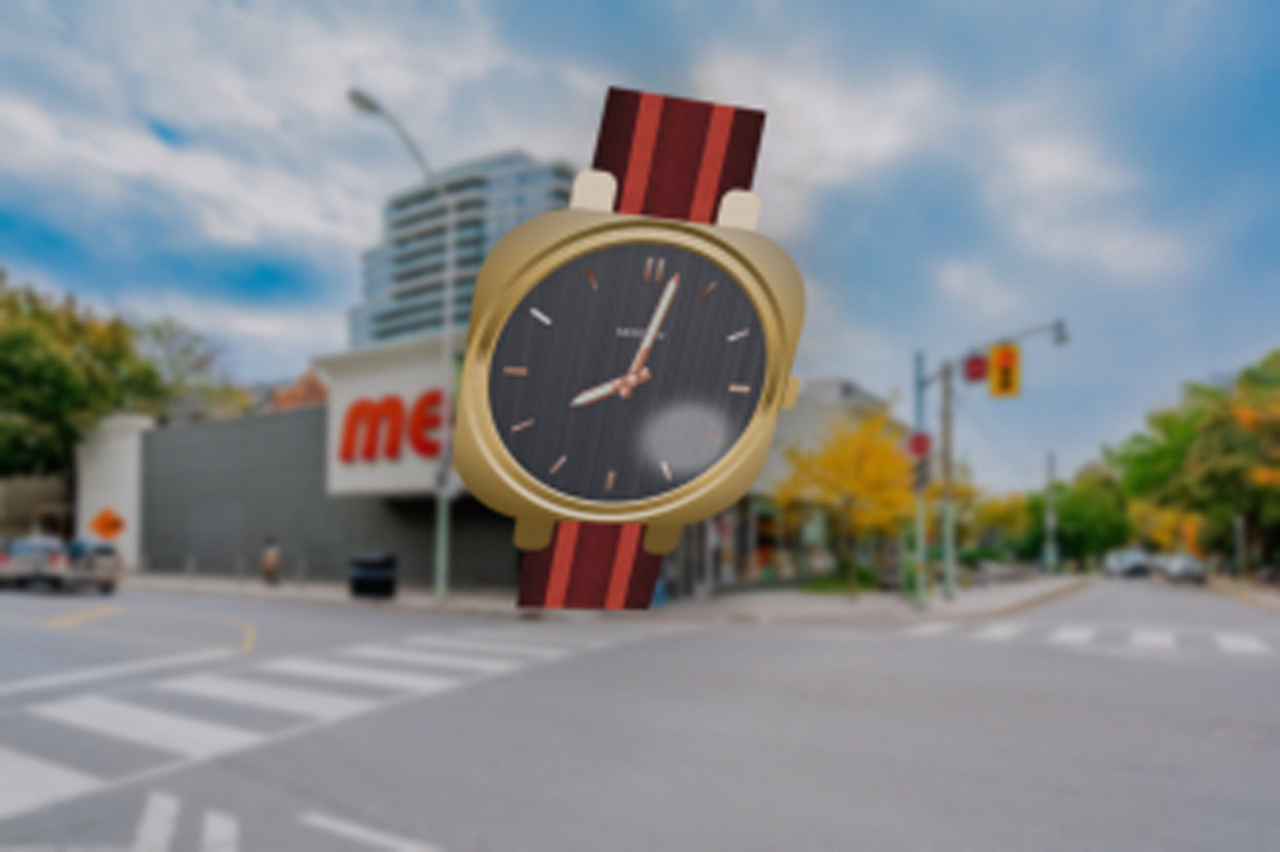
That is 8,02
